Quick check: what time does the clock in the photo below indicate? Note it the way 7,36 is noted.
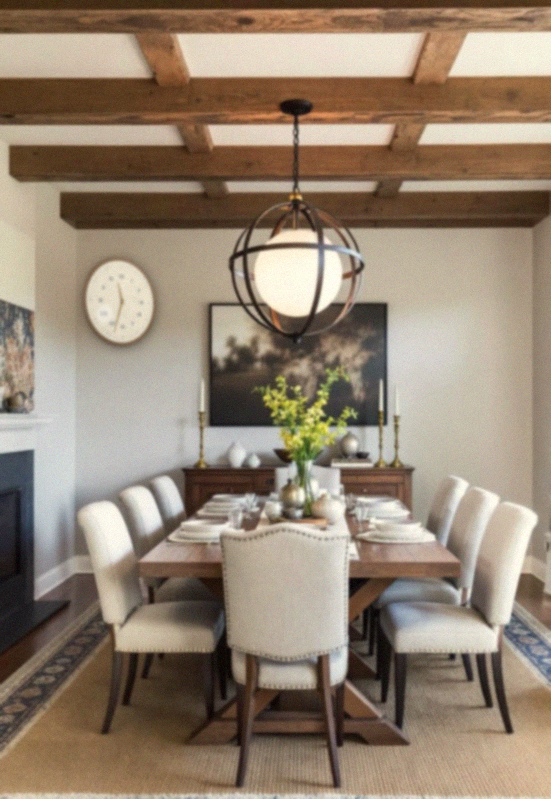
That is 11,33
